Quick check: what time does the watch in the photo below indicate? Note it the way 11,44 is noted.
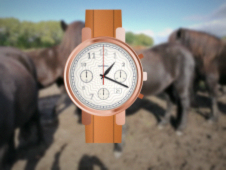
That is 1,19
